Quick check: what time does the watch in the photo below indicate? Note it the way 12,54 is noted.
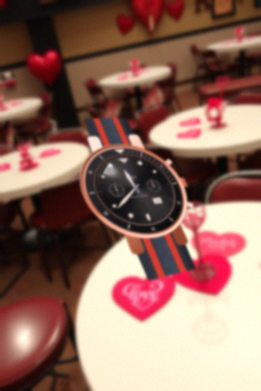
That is 11,39
